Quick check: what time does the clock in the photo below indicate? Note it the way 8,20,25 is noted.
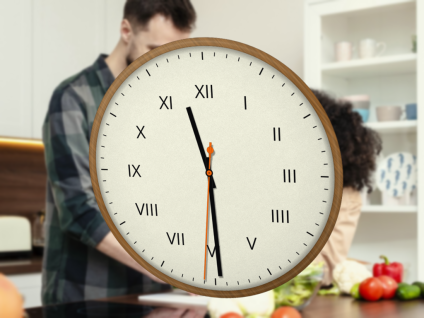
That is 11,29,31
